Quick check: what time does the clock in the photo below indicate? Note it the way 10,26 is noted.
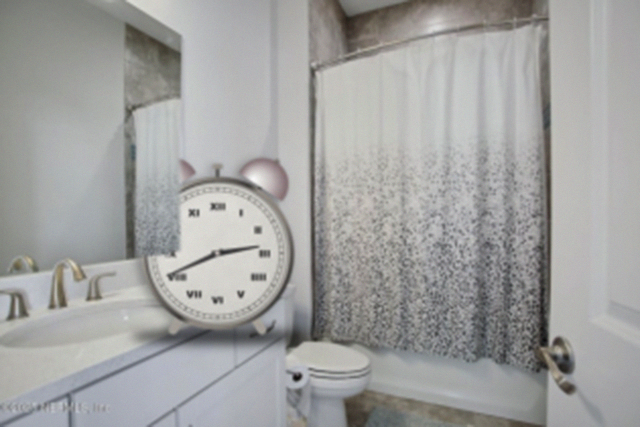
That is 2,41
